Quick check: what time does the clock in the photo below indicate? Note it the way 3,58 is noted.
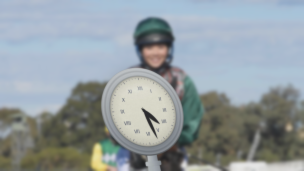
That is 4,27
